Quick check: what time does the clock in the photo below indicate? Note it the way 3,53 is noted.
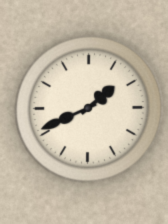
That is 1,41
